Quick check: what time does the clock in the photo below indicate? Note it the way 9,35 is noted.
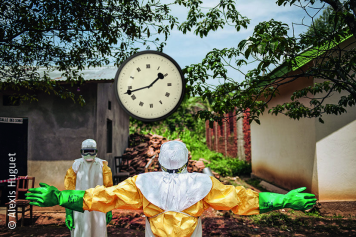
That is 1,43
